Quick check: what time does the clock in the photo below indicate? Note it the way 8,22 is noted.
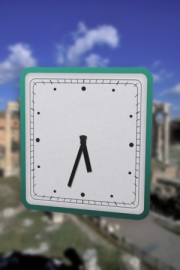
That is 5,33
